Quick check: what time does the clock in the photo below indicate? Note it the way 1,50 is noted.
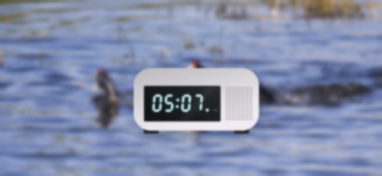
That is 5,07
